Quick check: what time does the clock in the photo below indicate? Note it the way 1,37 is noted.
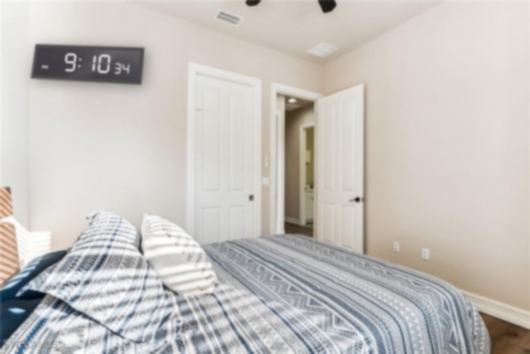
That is 9,10
